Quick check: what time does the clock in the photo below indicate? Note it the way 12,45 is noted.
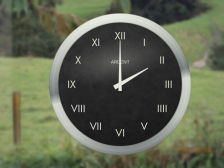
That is 2,00
